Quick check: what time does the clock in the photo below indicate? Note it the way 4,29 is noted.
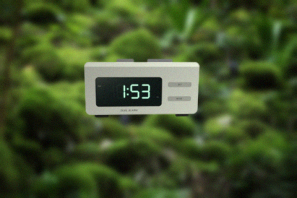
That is 1,53
